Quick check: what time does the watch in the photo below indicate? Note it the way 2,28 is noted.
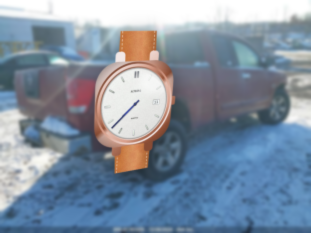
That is 7,38
